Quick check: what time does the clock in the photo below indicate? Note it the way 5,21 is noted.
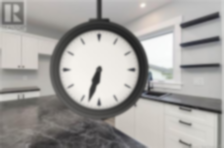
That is 6,33
